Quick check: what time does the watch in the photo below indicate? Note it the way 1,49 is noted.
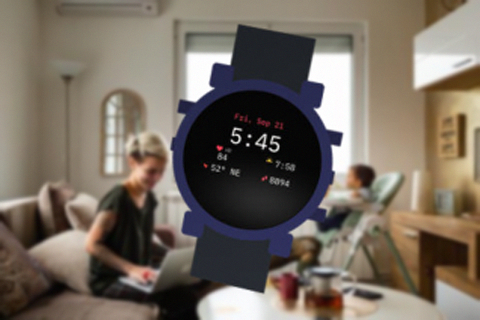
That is 5,45
